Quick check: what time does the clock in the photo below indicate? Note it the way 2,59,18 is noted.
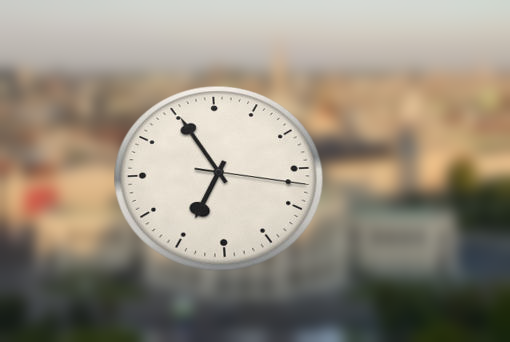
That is 6,55,17
